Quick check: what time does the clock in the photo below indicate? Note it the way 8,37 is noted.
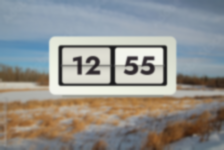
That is 12,55
